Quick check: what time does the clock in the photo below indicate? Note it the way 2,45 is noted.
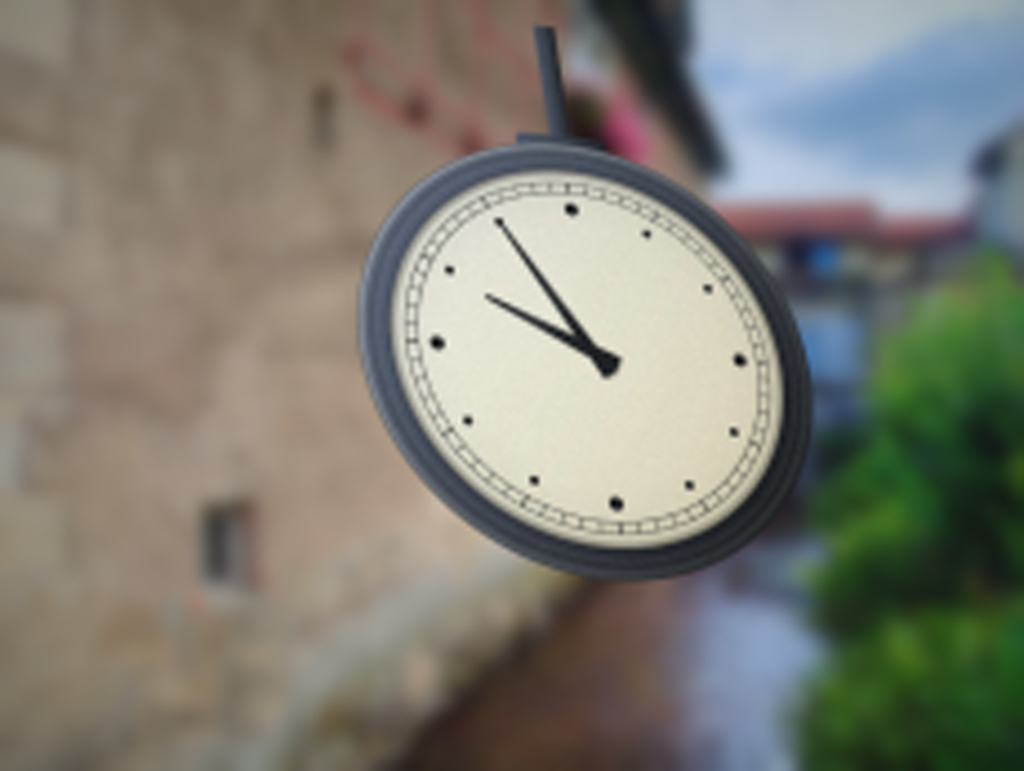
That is 9,55
